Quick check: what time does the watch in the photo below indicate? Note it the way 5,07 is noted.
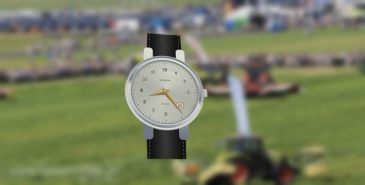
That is 8,24
